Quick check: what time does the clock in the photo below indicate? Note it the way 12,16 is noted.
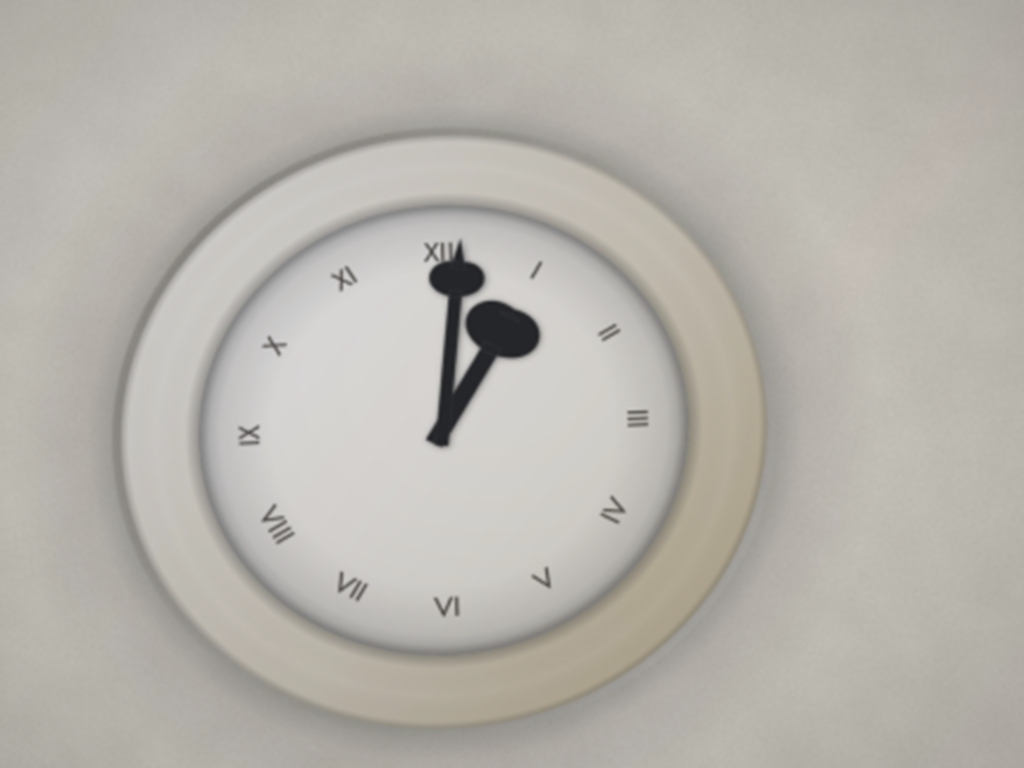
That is 1,01
